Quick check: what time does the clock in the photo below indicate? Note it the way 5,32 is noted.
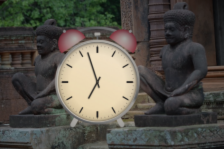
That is 6,57
